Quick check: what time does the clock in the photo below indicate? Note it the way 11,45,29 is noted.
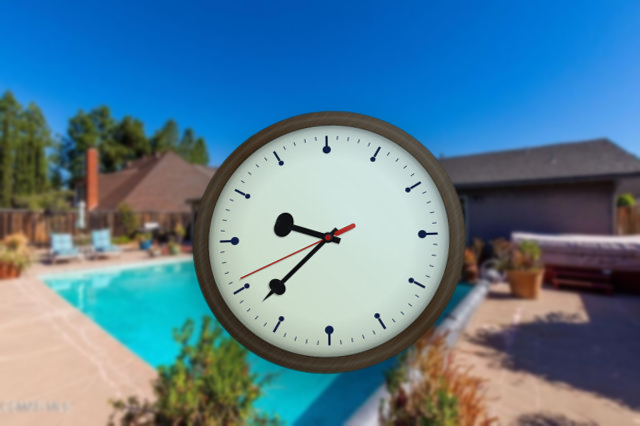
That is 9,37,41
